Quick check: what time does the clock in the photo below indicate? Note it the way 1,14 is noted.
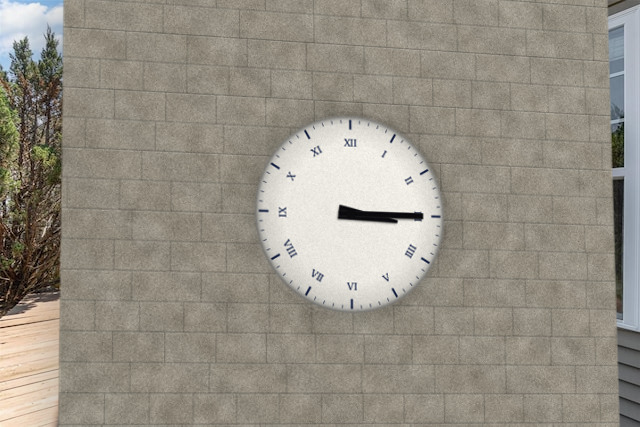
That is 3,15
